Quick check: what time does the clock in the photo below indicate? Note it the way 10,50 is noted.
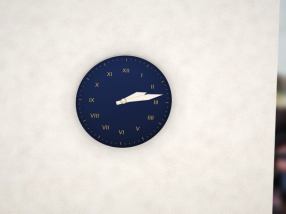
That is 2,13
